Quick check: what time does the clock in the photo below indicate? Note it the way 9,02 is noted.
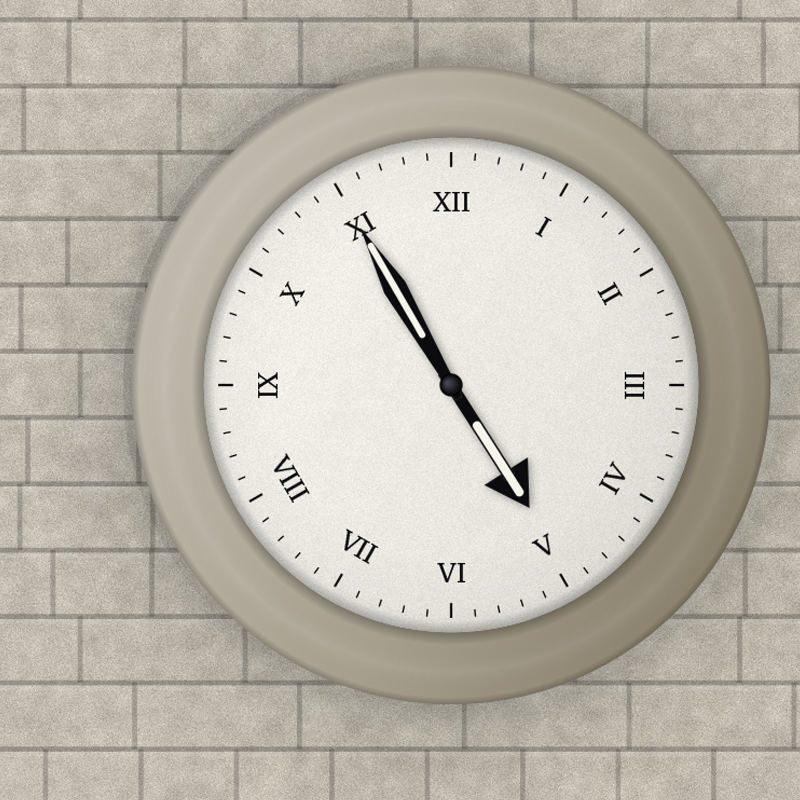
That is 4,55
